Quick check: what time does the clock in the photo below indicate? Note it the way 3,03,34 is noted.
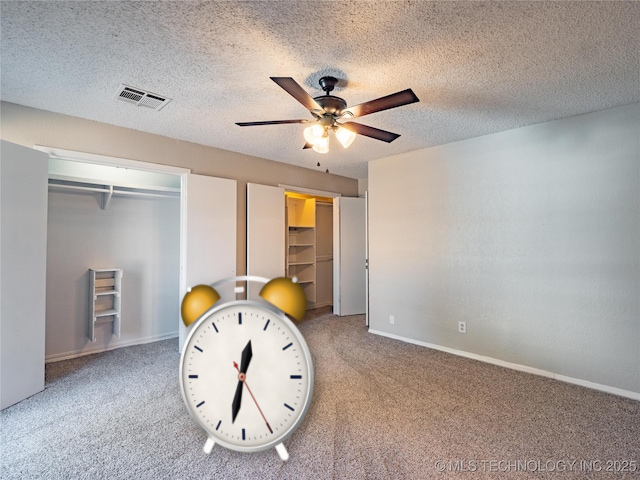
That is 12,32,25
